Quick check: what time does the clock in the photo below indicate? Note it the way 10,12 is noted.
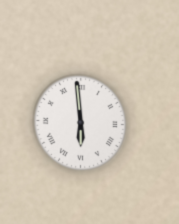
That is 5,59
